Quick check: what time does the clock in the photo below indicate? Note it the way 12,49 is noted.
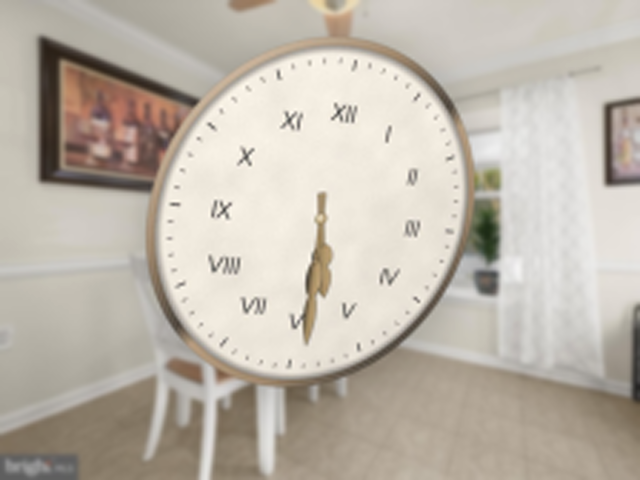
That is 5,29
